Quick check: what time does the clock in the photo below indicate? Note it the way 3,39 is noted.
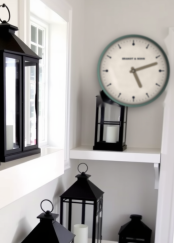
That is 5,12
